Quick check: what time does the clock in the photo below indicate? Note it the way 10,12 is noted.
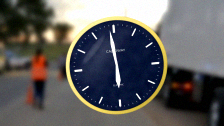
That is 5,59
